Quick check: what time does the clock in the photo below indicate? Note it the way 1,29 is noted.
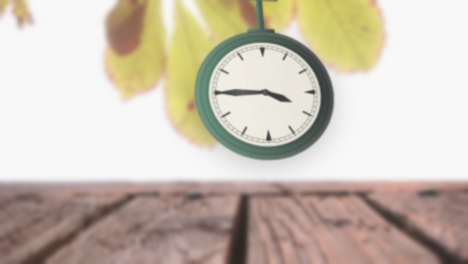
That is 3,45
